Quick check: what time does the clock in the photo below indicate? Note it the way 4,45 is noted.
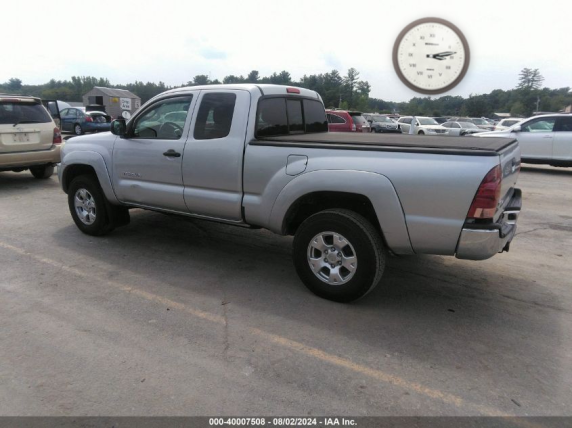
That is 3,13
